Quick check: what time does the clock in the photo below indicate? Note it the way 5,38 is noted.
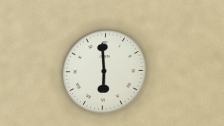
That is 5,59
